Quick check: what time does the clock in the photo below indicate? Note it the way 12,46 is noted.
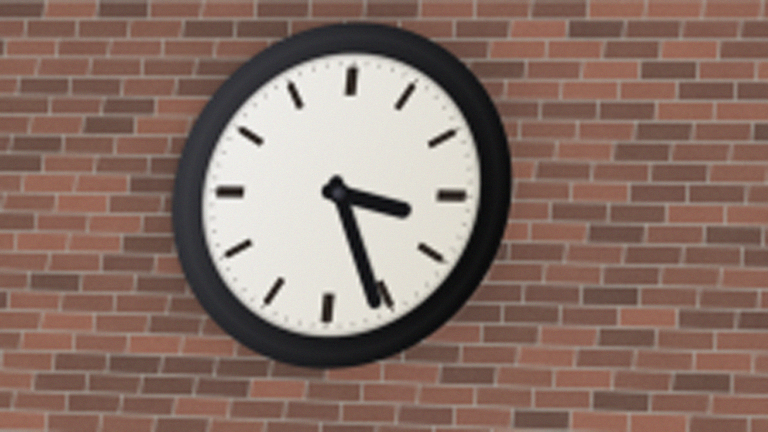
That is 3,26
